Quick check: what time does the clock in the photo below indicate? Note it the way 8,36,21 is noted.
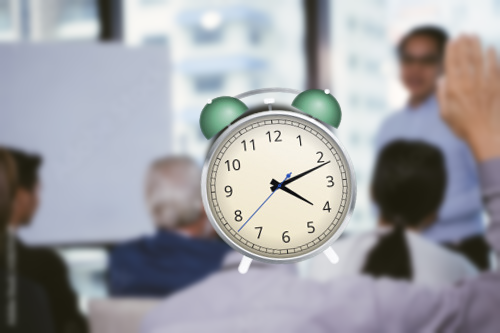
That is 4,11,38
